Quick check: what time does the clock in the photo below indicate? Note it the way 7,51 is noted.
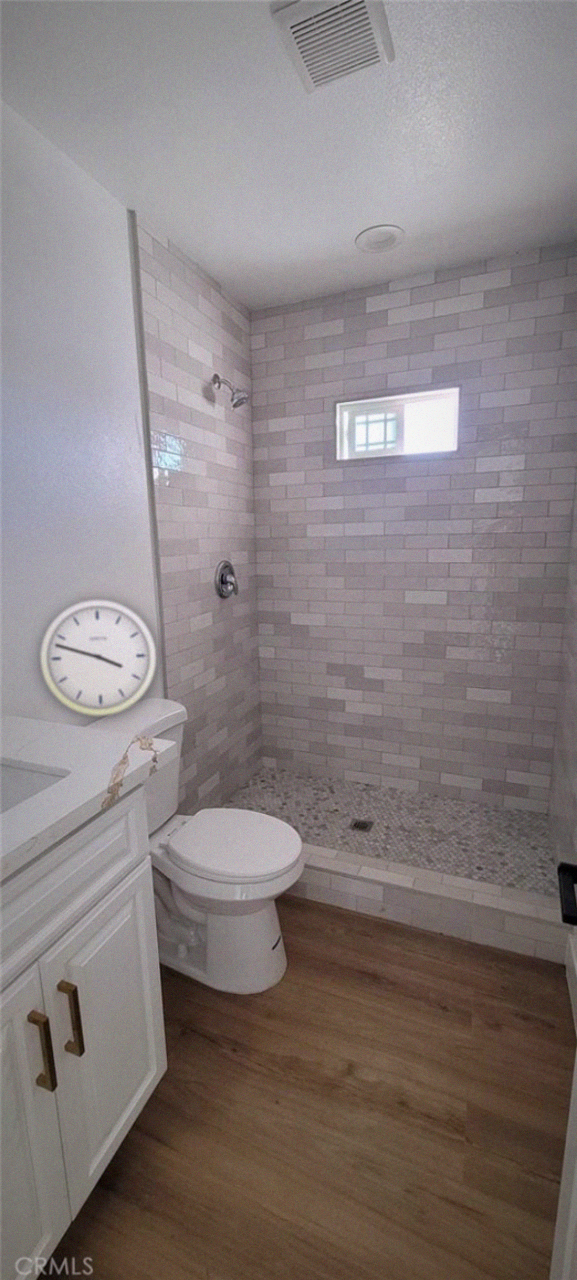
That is 3,48
